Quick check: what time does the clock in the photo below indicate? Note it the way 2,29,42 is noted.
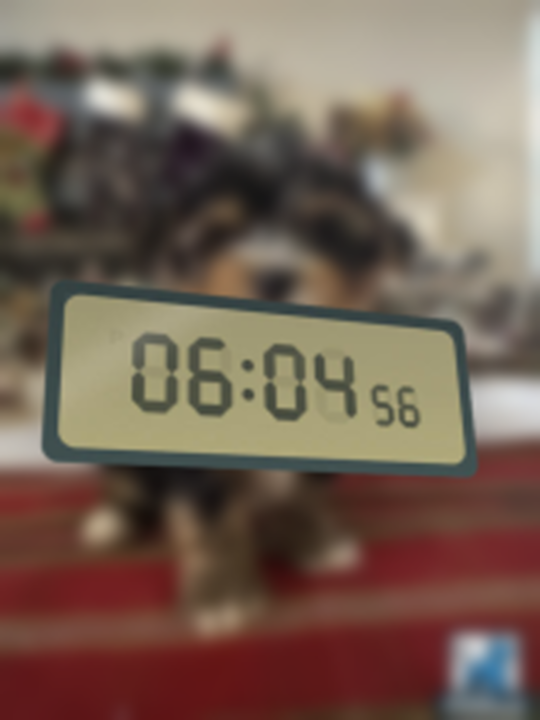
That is 6,04,56
